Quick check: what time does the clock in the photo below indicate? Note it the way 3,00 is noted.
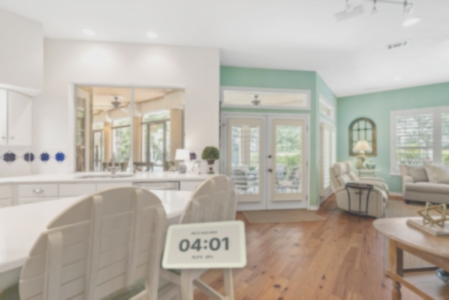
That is 4,01
